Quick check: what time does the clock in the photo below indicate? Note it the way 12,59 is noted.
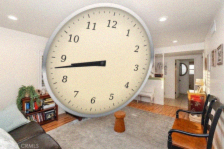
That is 8,43
